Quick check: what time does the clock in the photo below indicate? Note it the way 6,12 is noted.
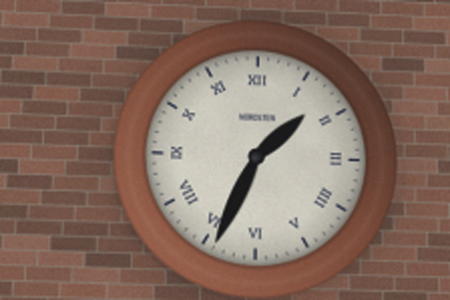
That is 1,34
